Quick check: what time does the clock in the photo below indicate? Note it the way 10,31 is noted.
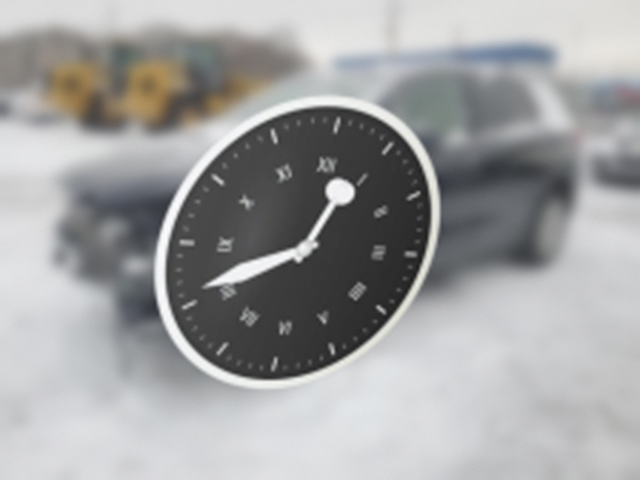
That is 12,41
